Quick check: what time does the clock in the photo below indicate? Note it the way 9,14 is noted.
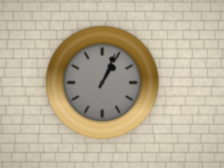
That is 1,04
